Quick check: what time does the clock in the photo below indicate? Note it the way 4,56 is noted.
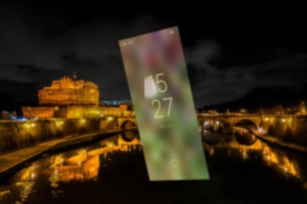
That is 15,27
